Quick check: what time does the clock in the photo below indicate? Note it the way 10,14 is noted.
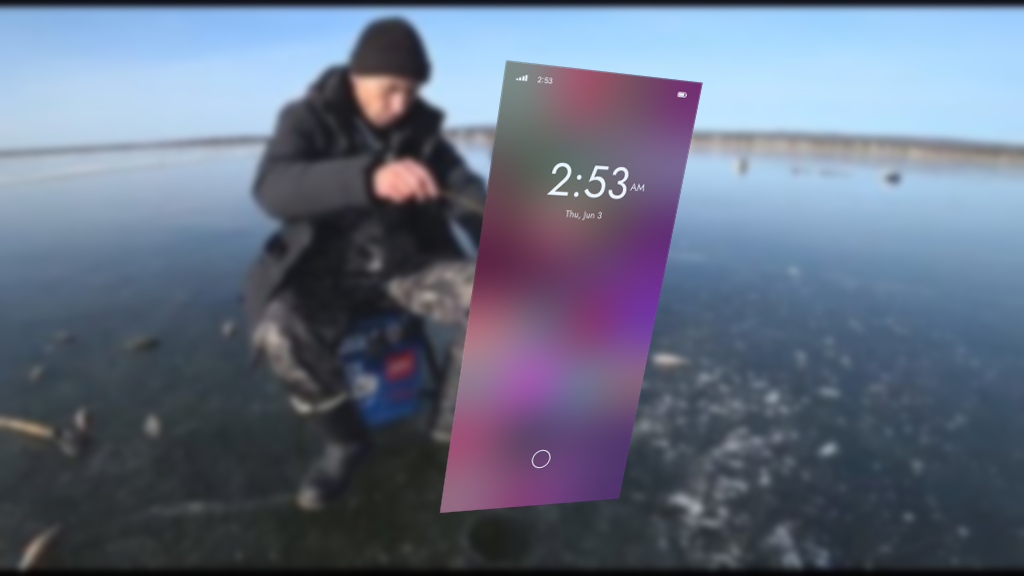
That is 2,53
